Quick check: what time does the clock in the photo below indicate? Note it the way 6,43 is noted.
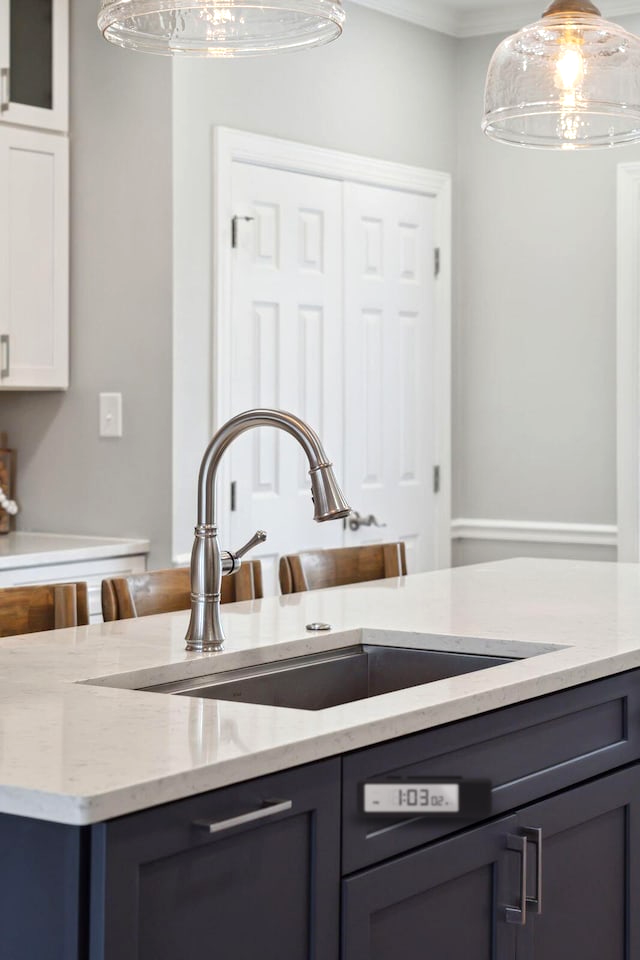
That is 1,03
